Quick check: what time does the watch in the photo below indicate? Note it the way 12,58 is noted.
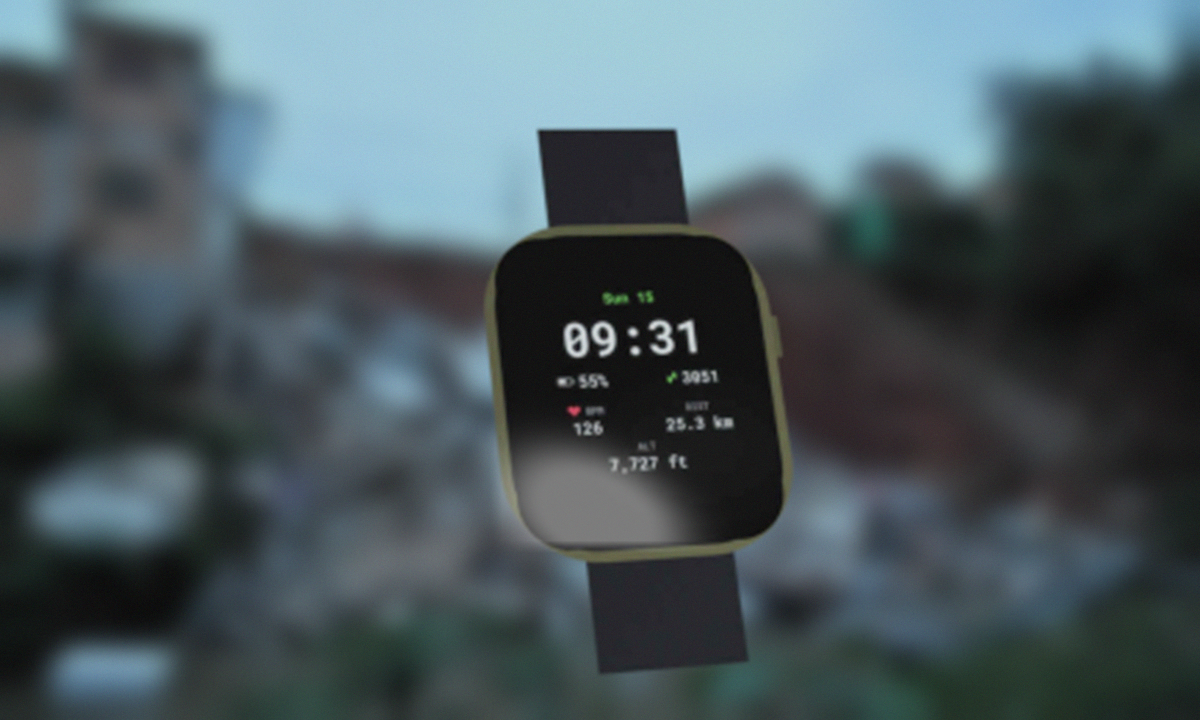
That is 9,31
